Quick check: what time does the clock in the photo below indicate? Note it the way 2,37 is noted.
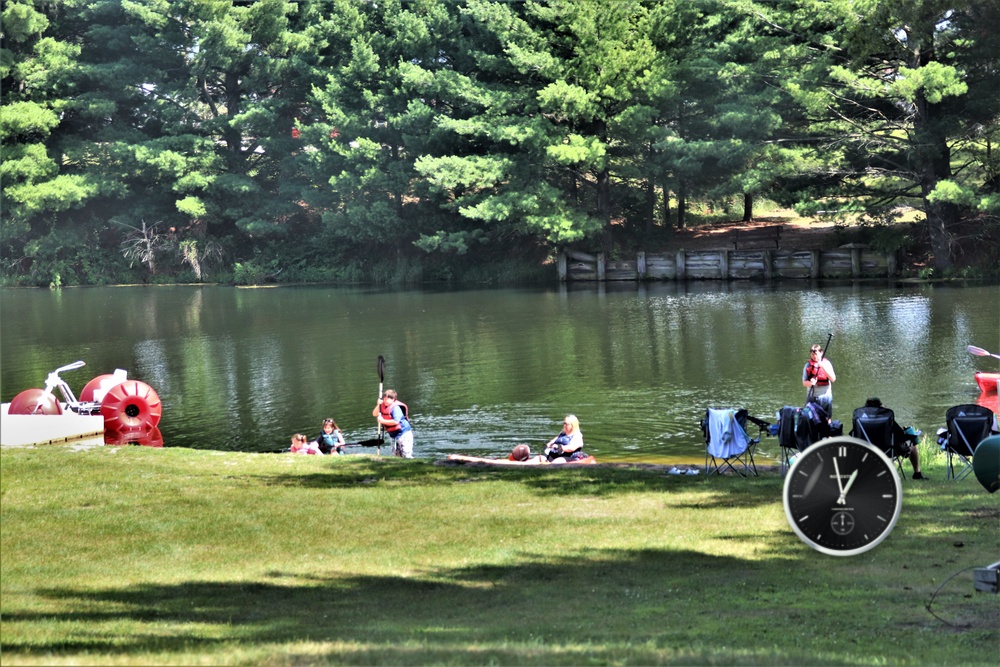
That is 12,58
